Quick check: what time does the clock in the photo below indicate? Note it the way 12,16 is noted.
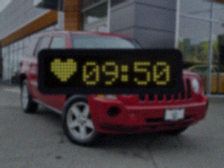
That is 9,50
